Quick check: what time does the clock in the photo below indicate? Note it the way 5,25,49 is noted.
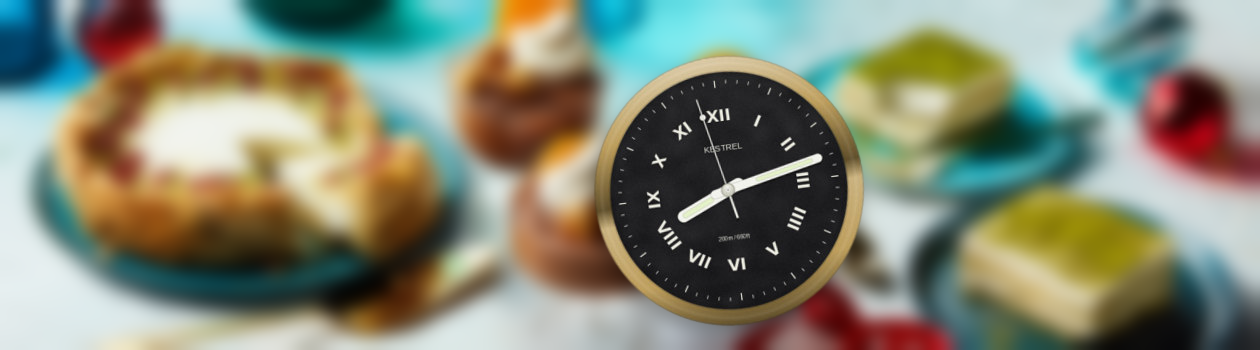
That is 8,12,58
